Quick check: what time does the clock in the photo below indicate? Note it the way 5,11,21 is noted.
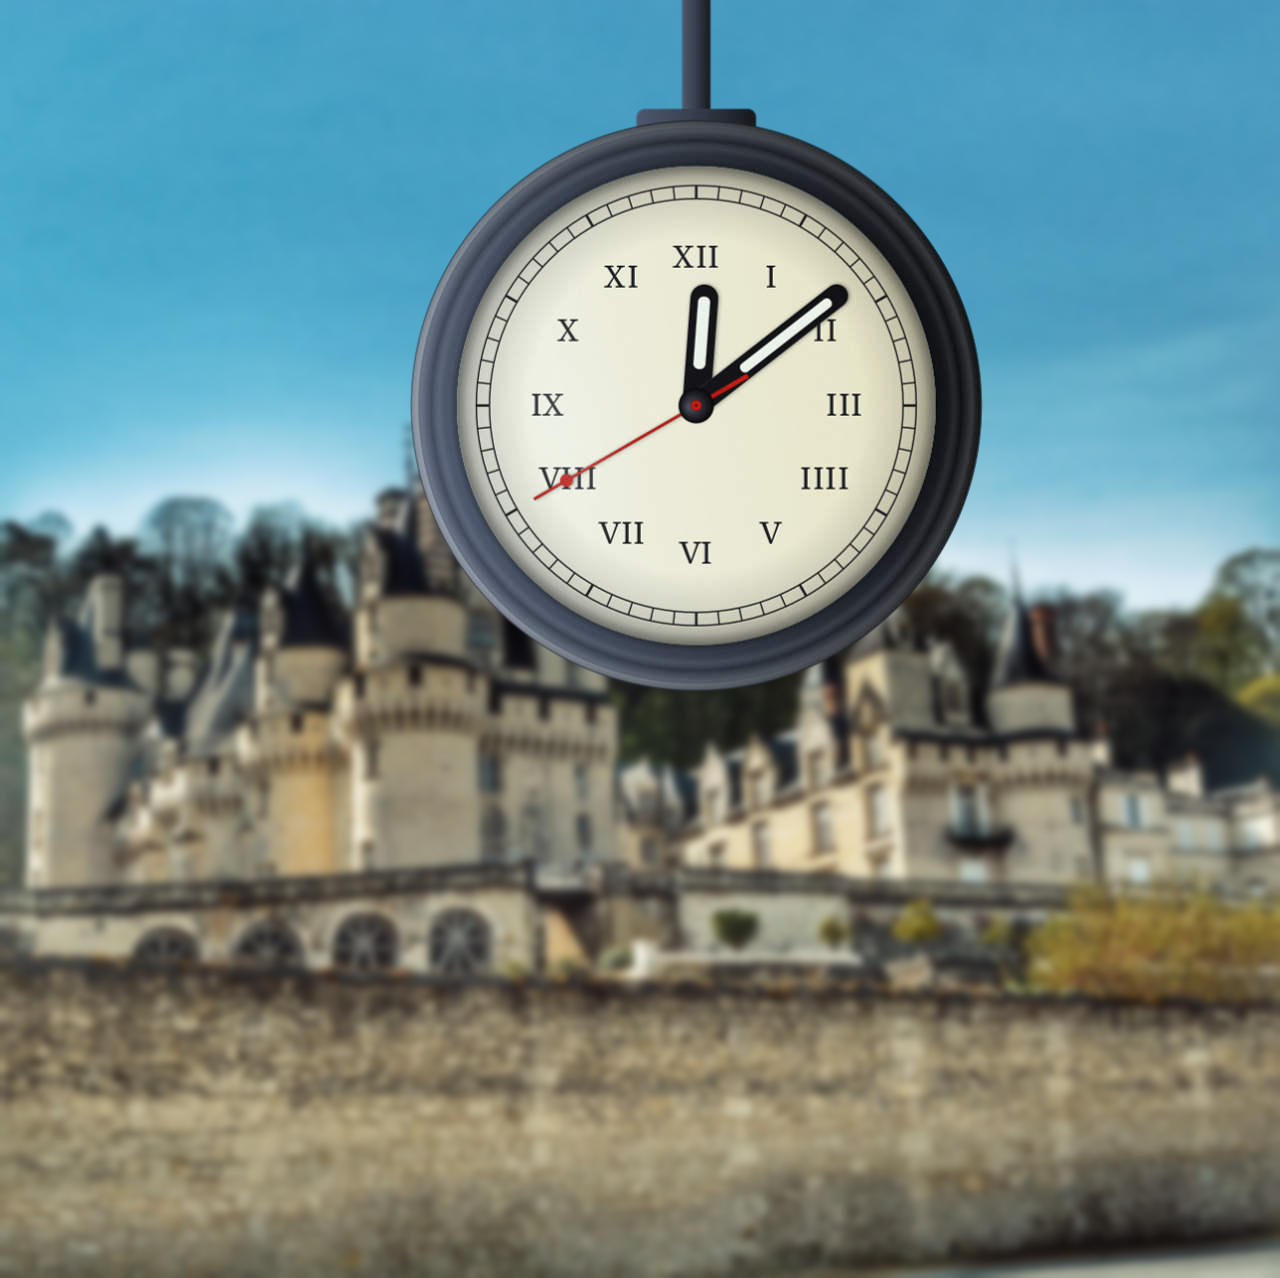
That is 12,08,40
